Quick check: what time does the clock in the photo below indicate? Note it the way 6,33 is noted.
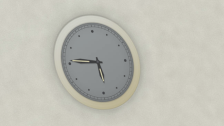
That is 5,46
